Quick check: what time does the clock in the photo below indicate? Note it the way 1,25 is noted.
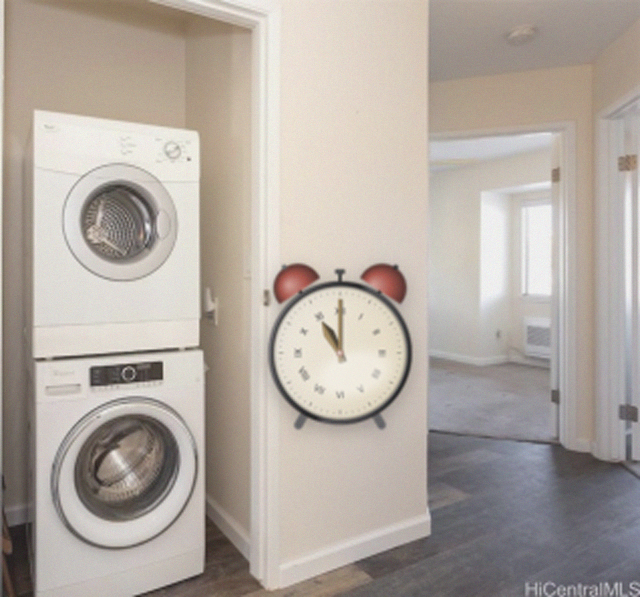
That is 11,00
